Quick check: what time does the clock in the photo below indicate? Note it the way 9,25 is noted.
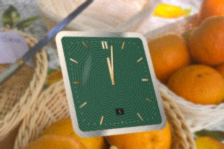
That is 12,02
